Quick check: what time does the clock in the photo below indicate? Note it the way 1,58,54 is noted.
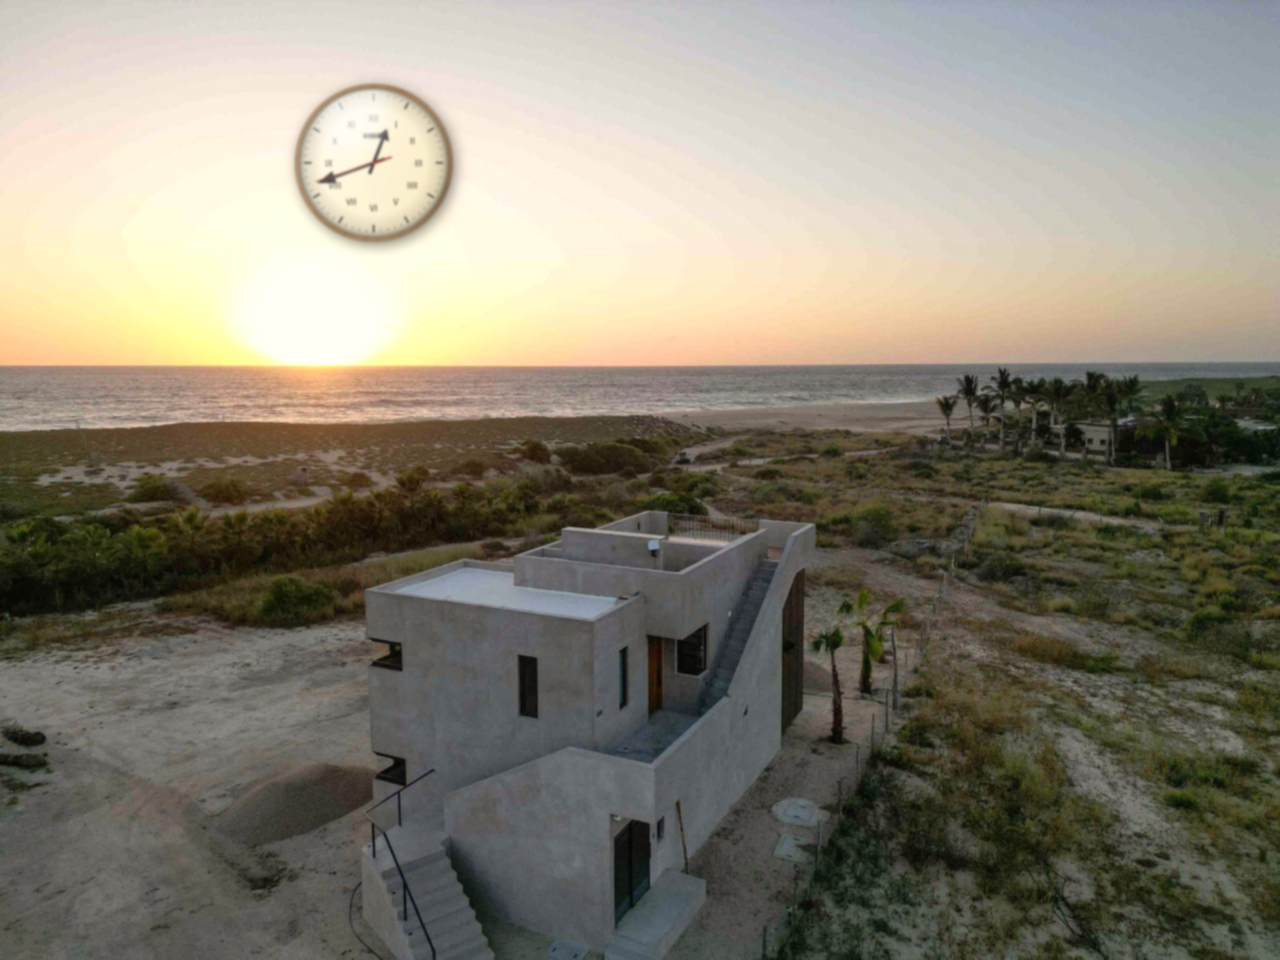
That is 12,41,42
